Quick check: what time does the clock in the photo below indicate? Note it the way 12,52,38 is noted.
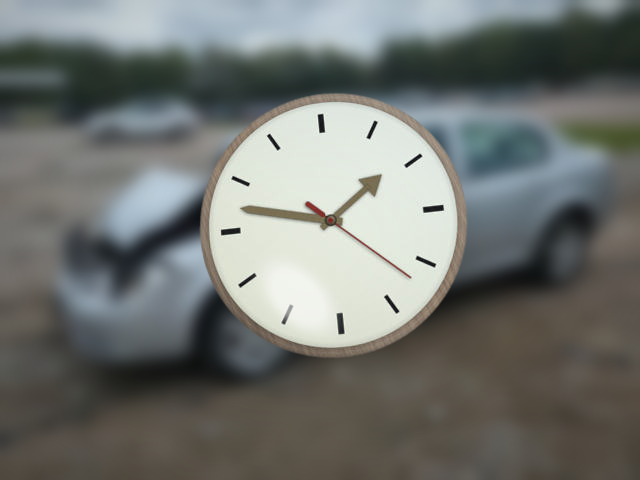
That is 1,47,22
